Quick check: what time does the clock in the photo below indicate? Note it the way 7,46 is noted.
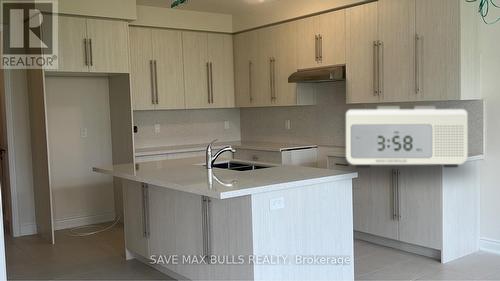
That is 3,58
